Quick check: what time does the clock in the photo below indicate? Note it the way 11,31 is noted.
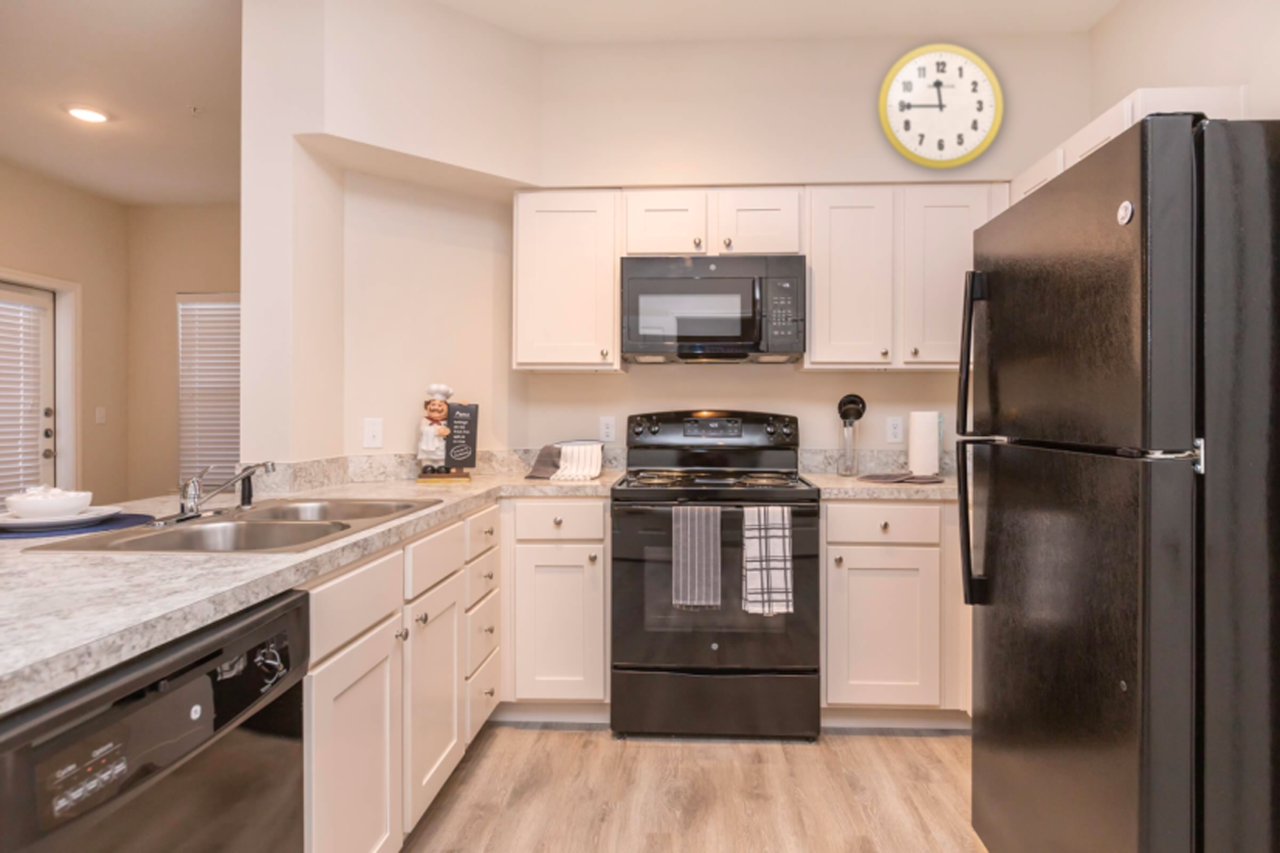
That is 11,45
